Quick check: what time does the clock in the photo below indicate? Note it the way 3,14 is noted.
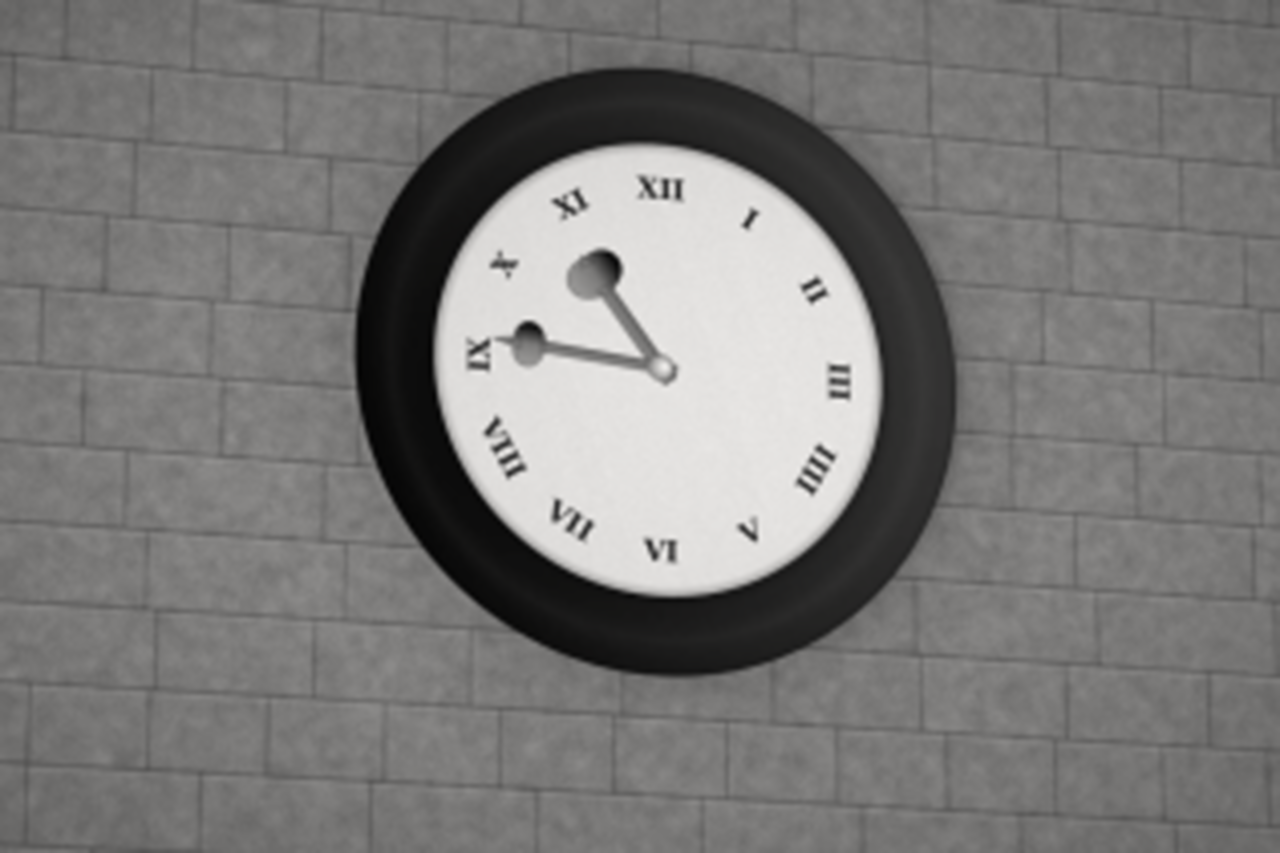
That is 10,46
